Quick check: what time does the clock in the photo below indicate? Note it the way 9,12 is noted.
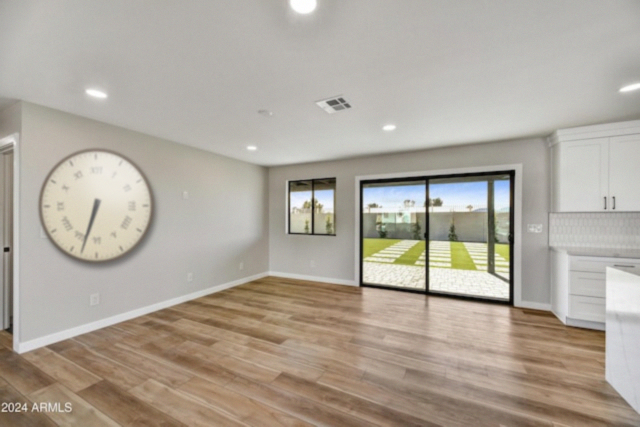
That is 6,33
